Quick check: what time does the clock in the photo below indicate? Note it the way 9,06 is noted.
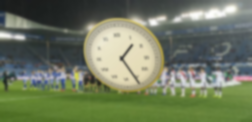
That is 1,26
